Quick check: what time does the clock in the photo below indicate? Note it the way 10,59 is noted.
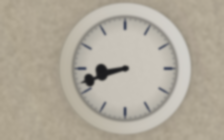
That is 8,42
